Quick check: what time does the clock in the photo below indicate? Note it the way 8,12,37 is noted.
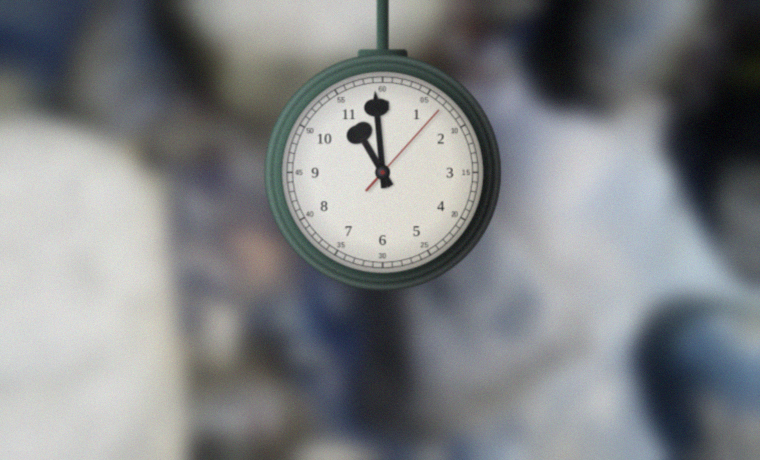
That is 10,59,07
